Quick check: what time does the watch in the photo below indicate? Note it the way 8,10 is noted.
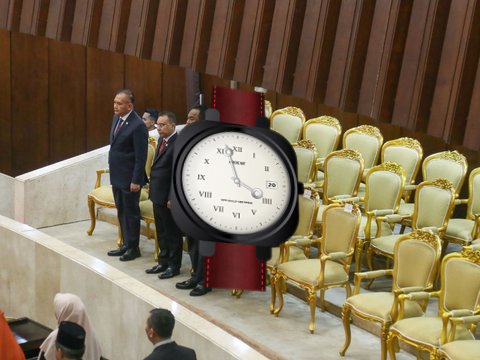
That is 3,57
